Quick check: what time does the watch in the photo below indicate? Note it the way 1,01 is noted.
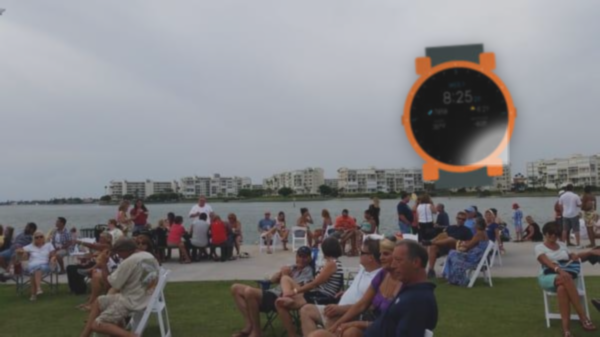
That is 8,25
